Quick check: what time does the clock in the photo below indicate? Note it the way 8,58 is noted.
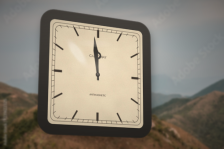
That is 11,59
